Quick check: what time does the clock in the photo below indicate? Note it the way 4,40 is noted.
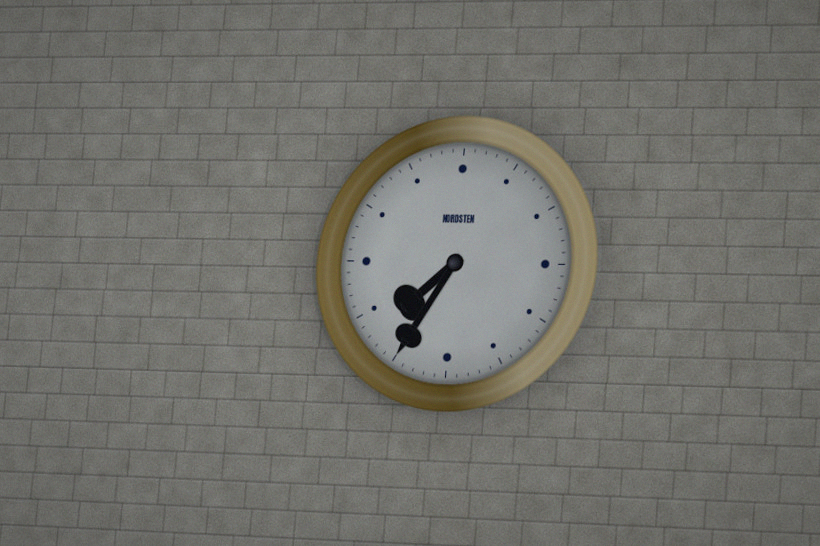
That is 7,35
